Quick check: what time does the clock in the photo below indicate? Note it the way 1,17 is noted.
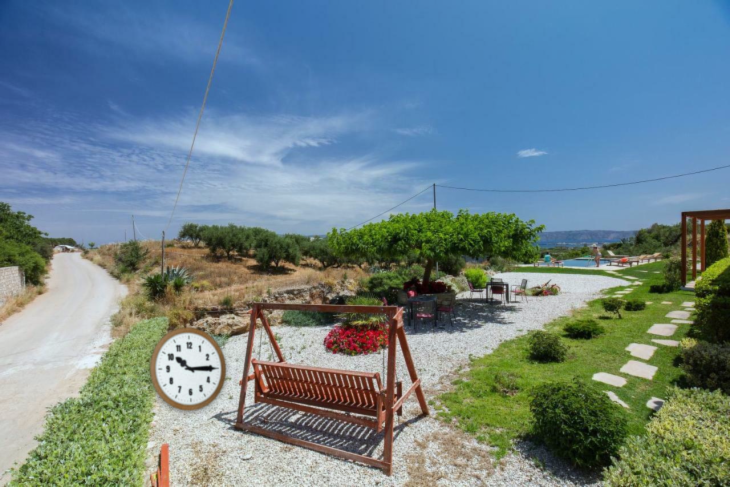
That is 10,15
